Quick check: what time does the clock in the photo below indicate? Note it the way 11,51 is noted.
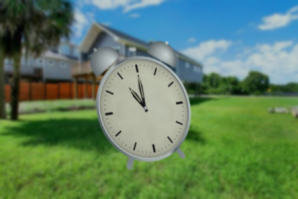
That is 11,00
